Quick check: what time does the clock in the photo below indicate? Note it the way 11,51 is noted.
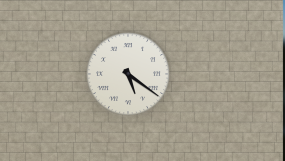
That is 5,21
